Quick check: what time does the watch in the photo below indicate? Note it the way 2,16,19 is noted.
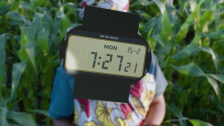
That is 7,27,21
